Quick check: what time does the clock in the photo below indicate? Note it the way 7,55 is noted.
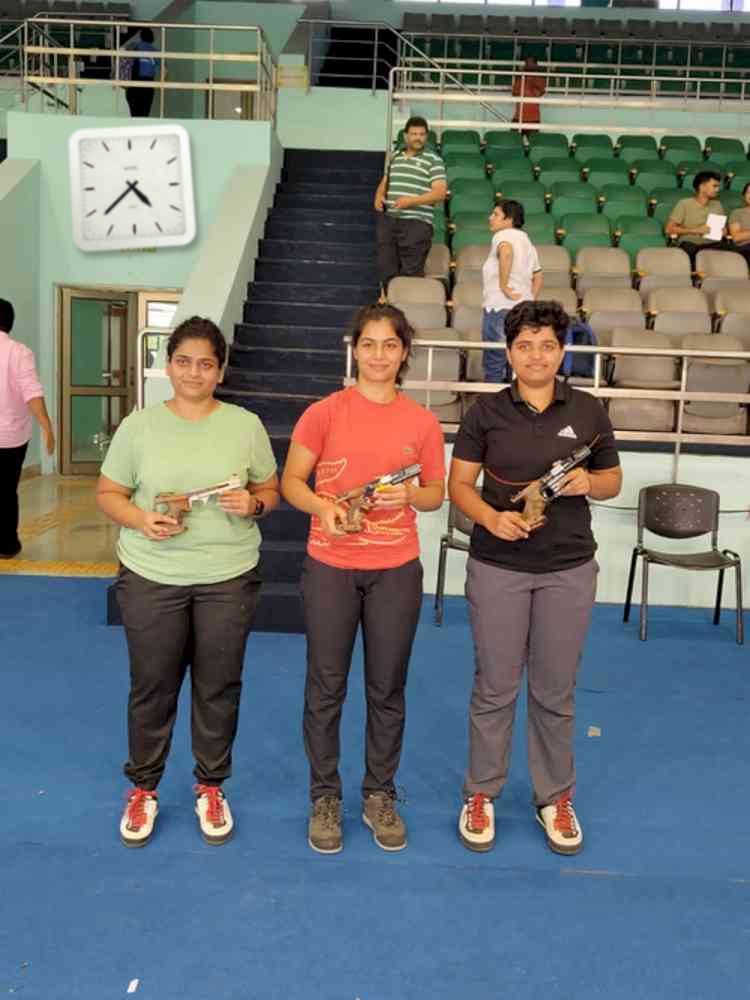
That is 4,38
